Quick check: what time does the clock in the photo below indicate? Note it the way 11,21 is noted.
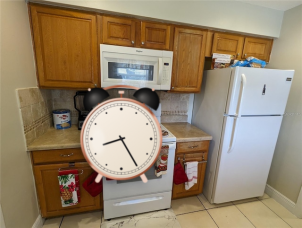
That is 8,25
